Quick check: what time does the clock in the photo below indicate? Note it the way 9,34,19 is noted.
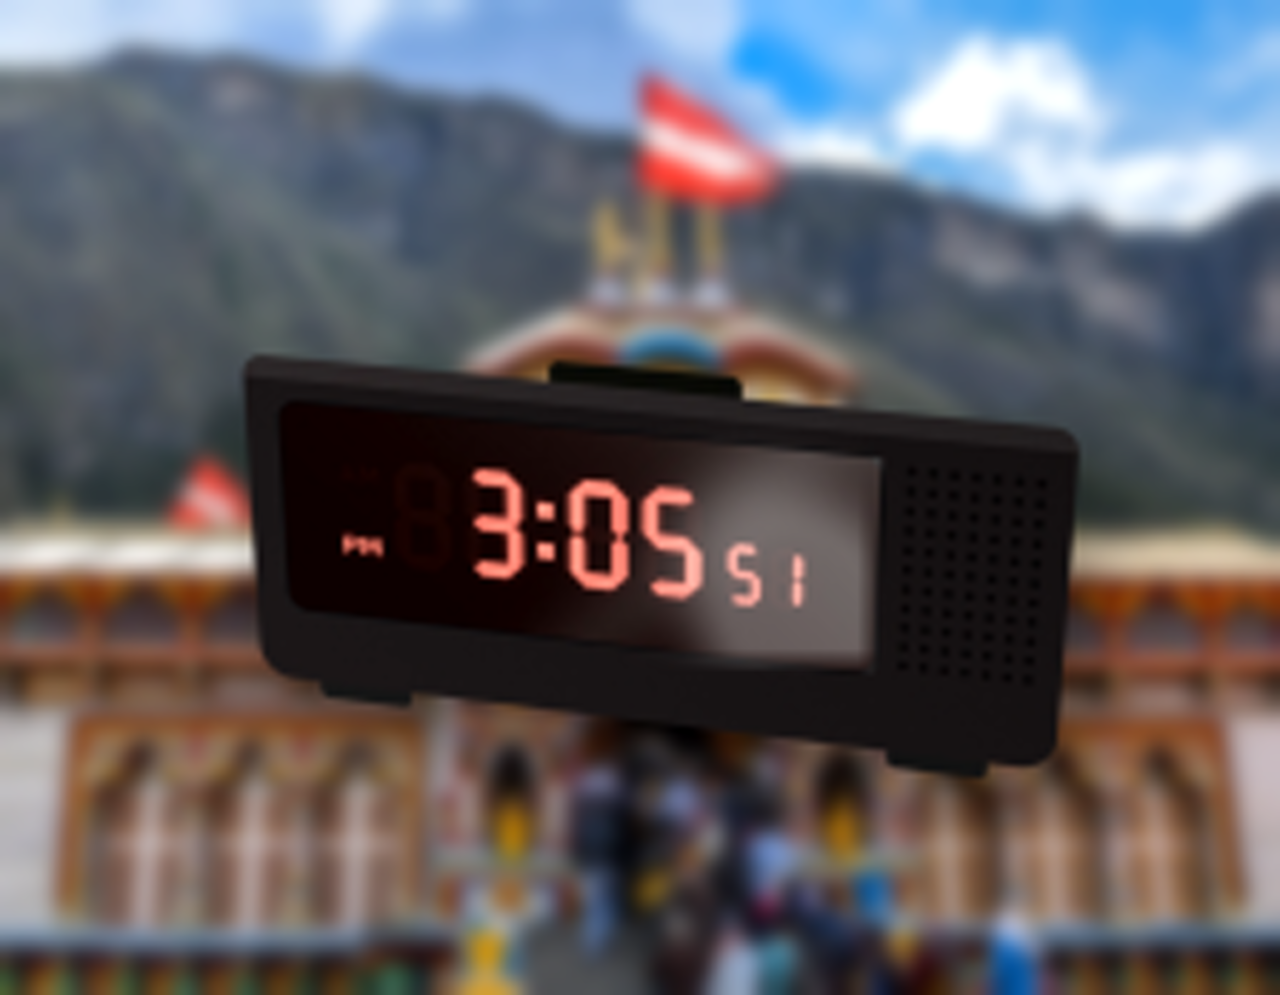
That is 3,05,51
